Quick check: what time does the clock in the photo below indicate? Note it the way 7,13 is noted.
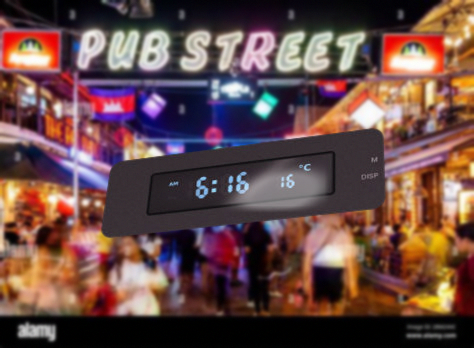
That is 6,16
